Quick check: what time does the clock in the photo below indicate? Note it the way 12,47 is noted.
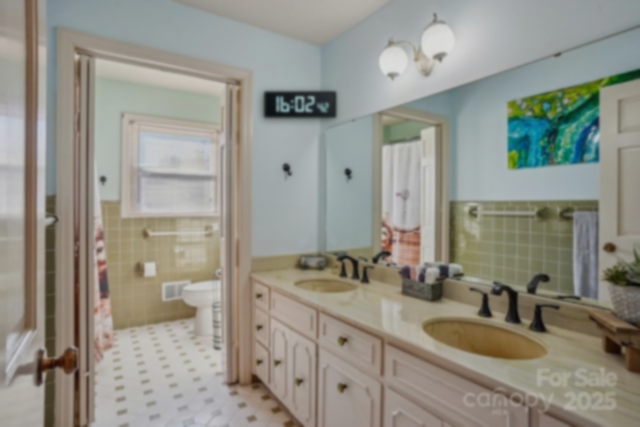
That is 16,02
